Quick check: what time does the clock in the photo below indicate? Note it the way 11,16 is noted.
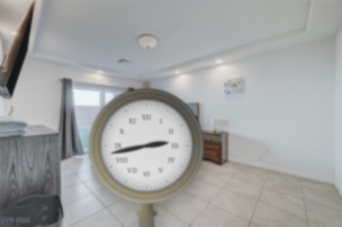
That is 2,43
